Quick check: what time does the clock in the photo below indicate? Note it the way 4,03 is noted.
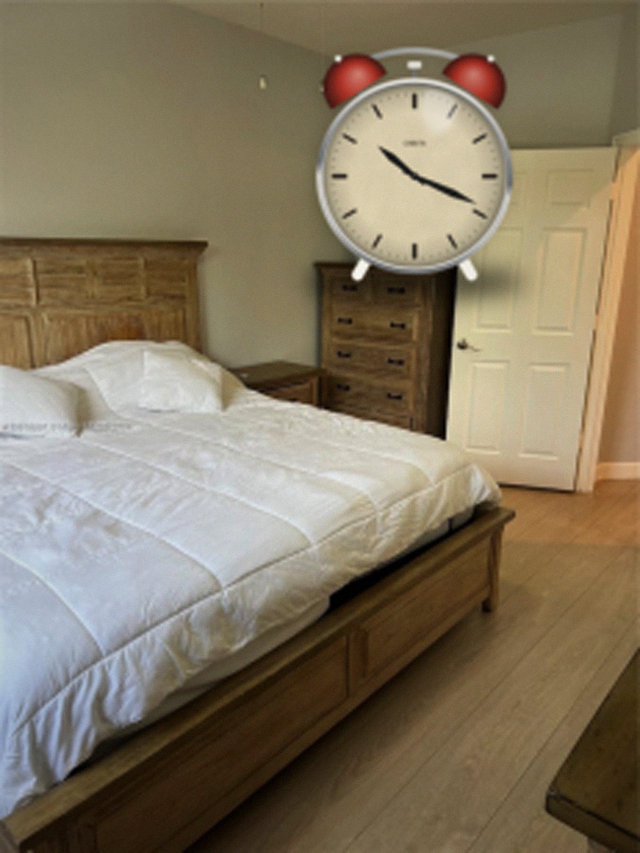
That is 10,19
